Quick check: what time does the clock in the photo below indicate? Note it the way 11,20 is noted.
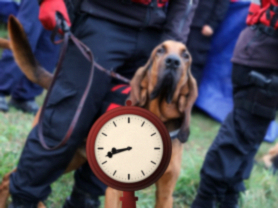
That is 8,42
